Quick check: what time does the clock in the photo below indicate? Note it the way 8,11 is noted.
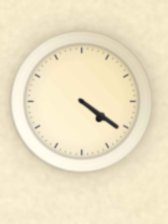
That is 4,21
